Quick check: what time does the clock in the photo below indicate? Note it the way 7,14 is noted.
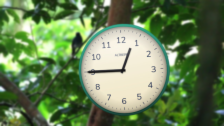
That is 12,45
